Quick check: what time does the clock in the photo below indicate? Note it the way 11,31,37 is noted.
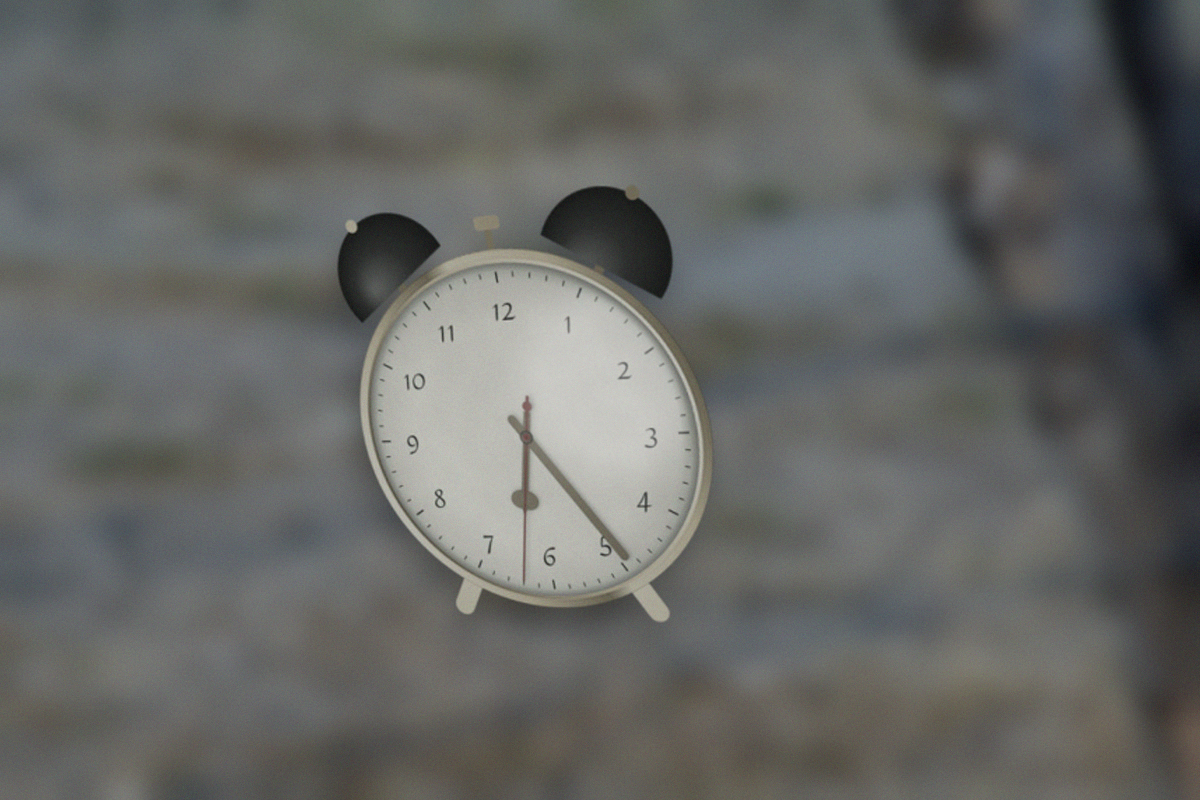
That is 6,24,32
